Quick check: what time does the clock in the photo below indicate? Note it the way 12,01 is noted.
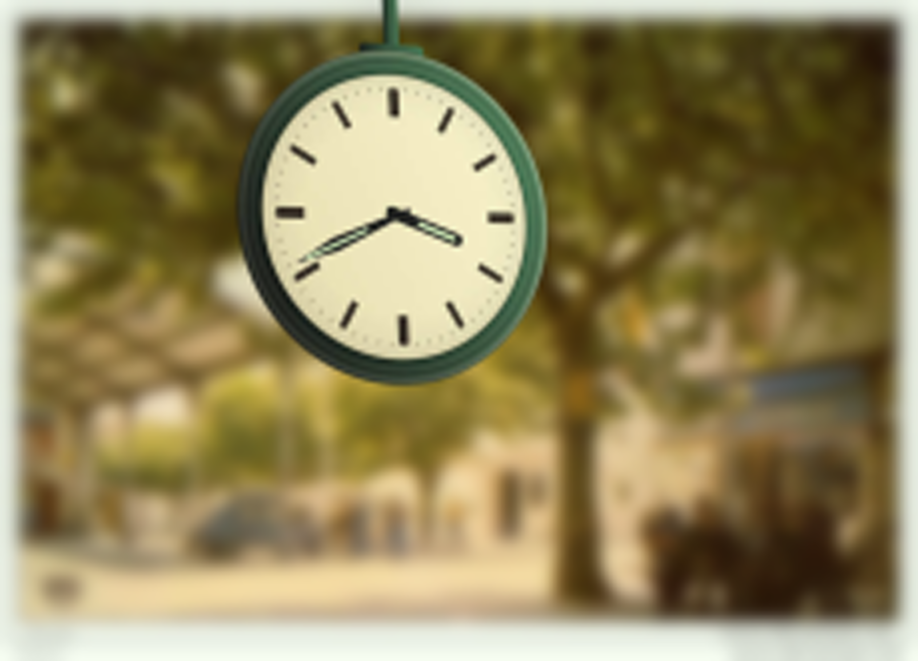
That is 3,41
